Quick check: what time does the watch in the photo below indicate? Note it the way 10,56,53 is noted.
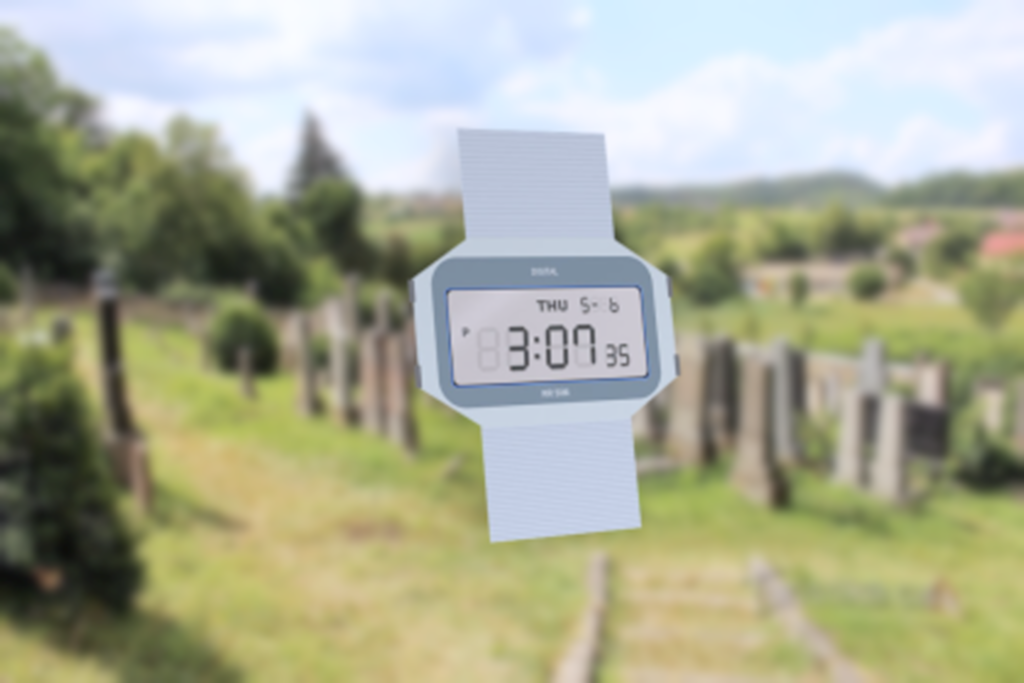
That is 3,07,35
